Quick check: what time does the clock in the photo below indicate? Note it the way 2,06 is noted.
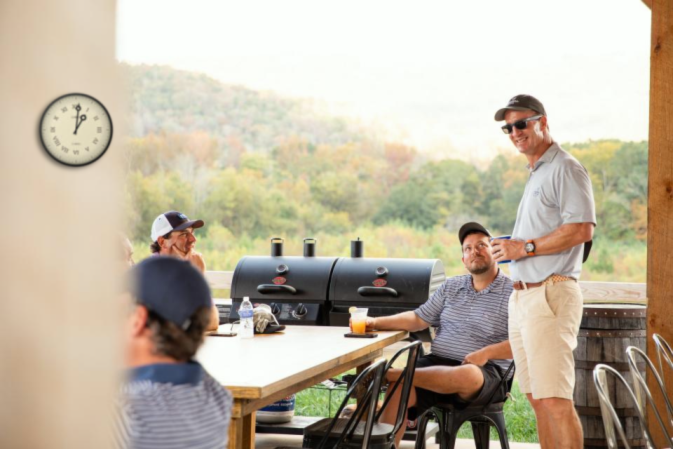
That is 1,01
